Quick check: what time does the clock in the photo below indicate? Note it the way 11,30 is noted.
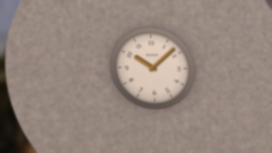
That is 10,08
